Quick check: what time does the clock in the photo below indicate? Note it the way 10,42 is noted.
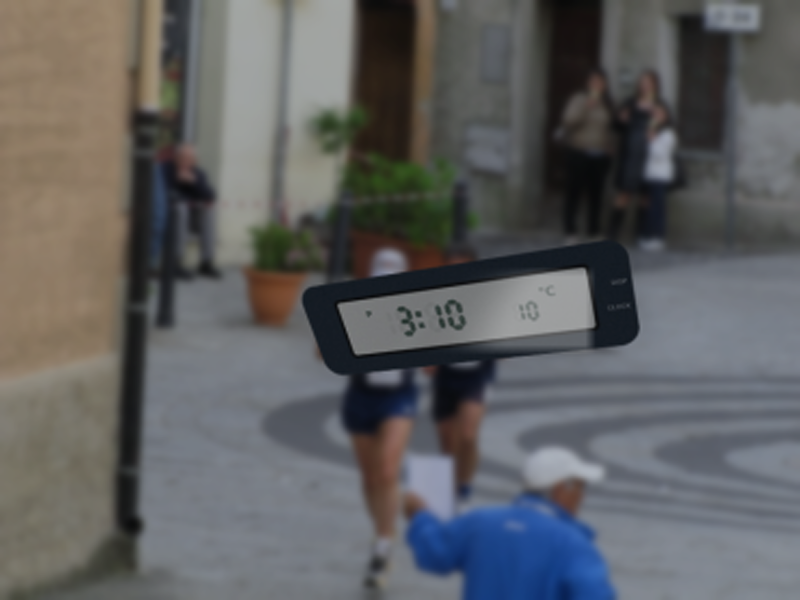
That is 3,10
